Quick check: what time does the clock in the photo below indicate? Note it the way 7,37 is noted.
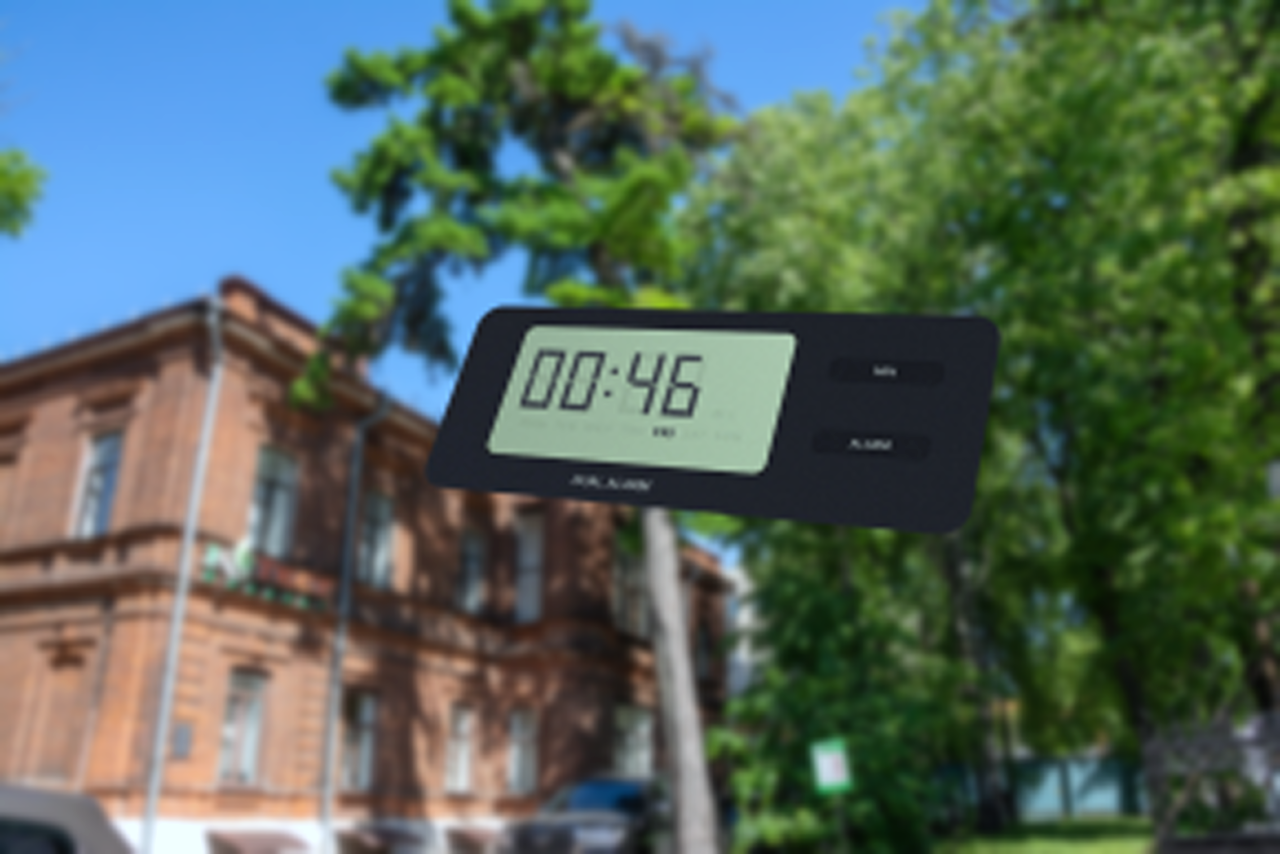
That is 0,46
